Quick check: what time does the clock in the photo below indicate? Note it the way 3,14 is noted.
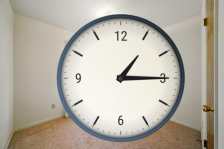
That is 1,15
